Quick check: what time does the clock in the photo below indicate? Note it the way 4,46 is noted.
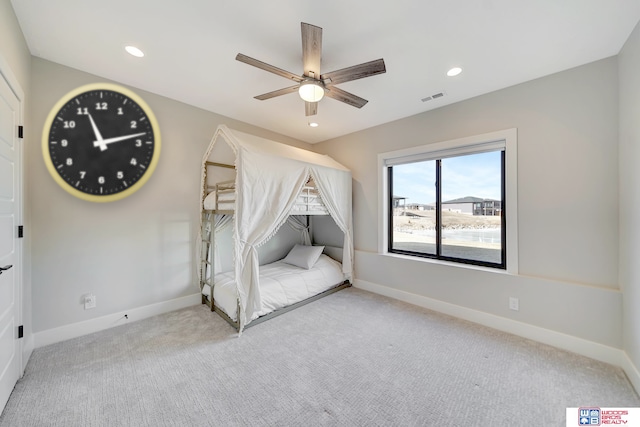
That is 11,13
